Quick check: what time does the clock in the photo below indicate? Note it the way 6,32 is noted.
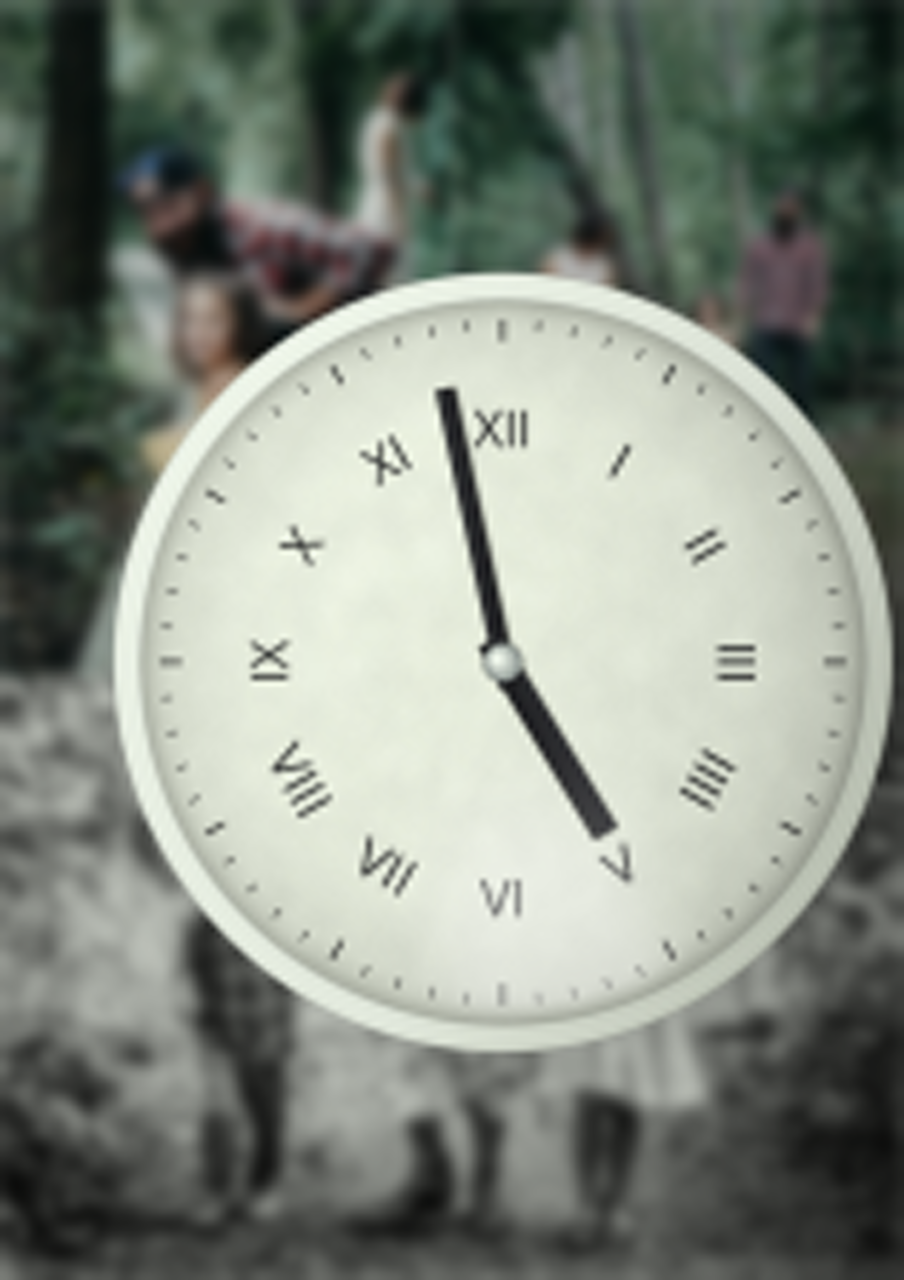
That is 4,58
